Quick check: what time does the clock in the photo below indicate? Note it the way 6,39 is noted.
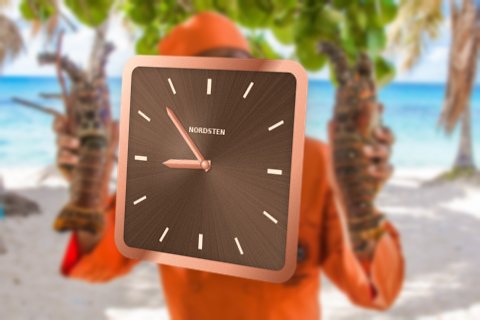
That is 8,53
